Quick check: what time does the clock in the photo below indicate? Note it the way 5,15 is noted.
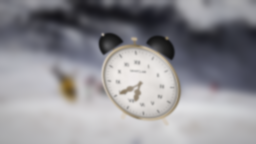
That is 6,40
